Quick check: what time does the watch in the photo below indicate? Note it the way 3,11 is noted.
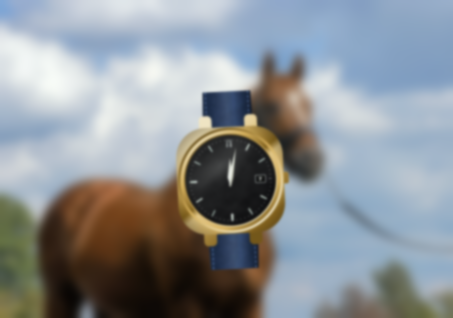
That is 12,02
